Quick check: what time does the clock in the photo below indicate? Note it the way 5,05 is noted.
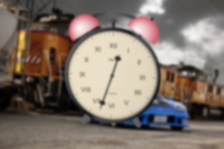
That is 12,33
